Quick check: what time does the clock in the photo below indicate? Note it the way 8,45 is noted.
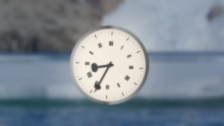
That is 8,34
